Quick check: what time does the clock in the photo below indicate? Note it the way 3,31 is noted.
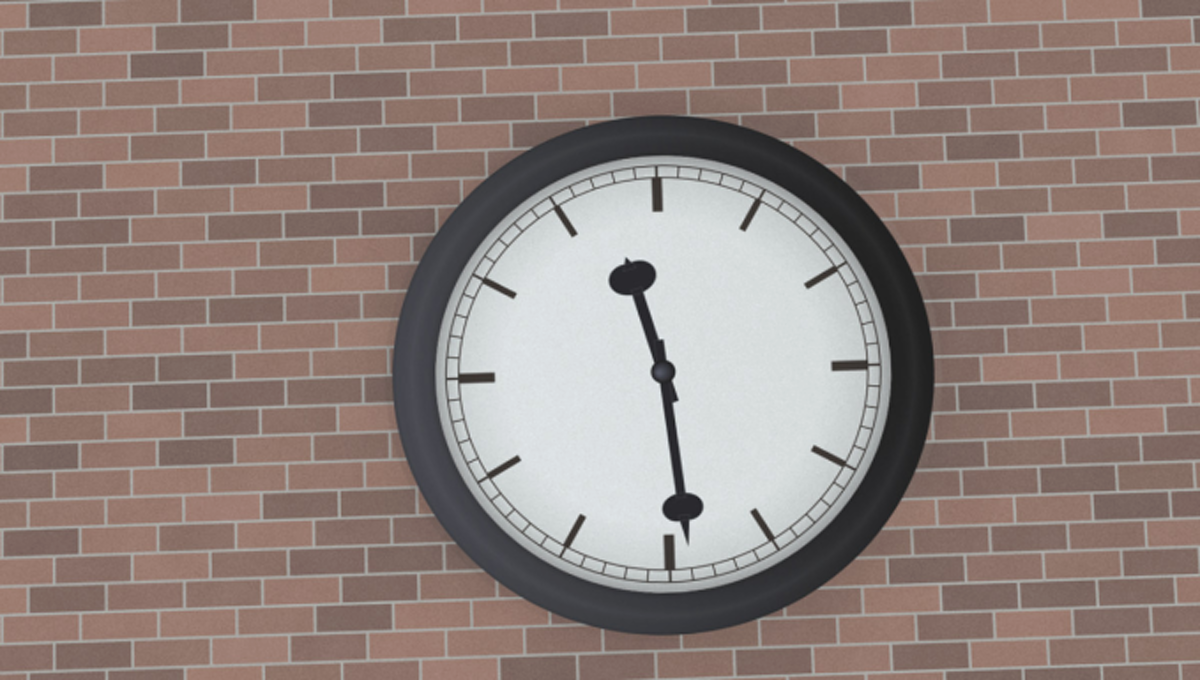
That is 11,29
